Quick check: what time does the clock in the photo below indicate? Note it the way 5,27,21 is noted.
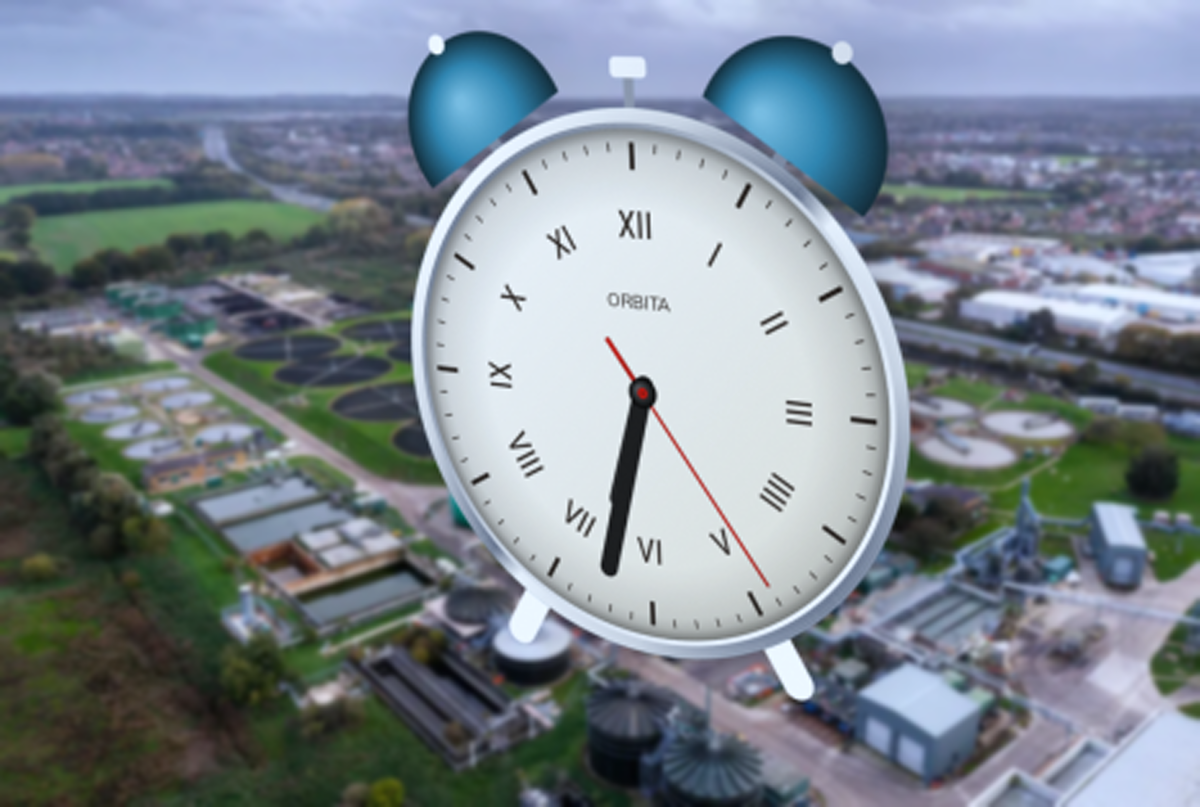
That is 6,32,24
